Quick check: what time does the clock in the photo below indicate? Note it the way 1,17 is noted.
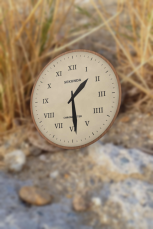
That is 1,29
